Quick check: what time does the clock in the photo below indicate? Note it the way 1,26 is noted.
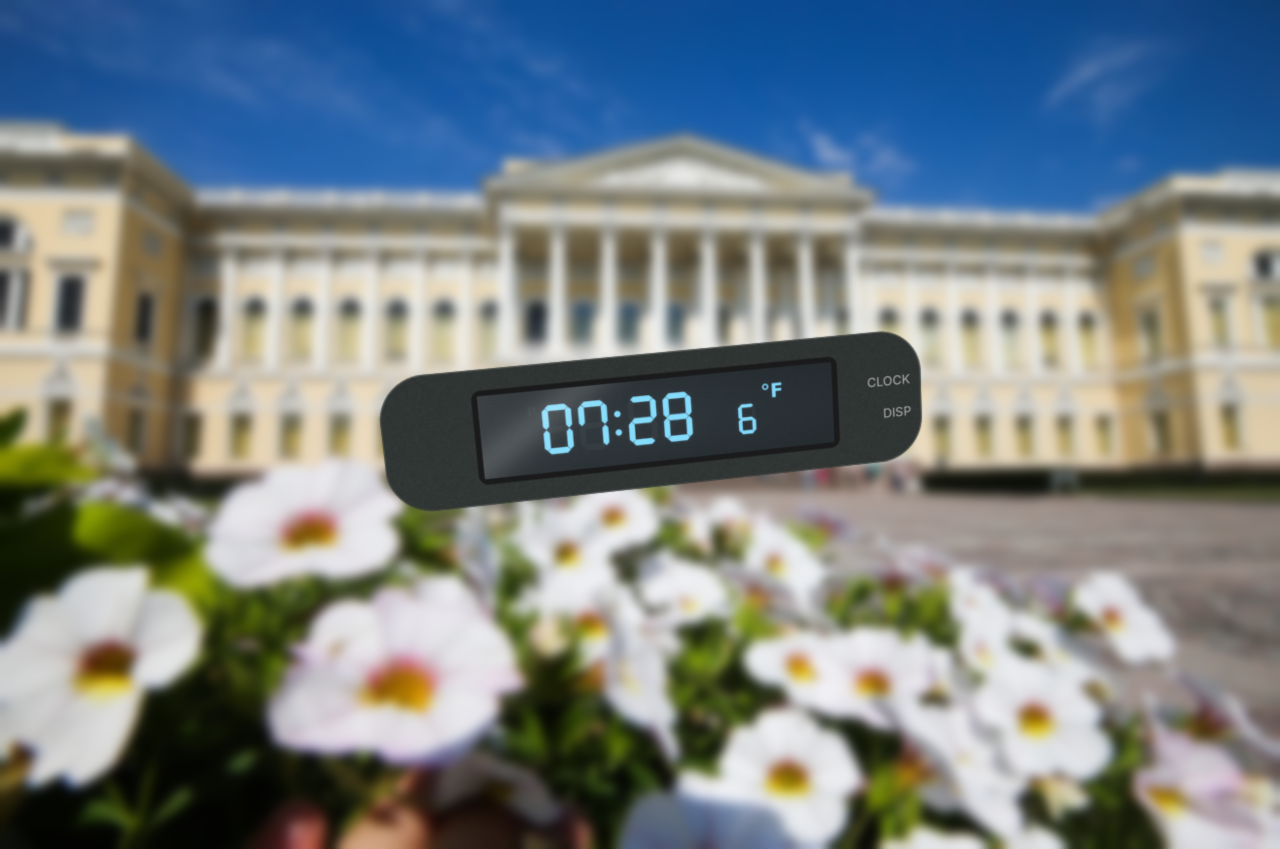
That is 7,28
